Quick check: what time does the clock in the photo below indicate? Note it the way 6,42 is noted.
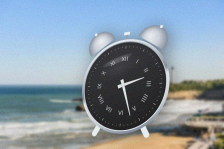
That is 2,27
